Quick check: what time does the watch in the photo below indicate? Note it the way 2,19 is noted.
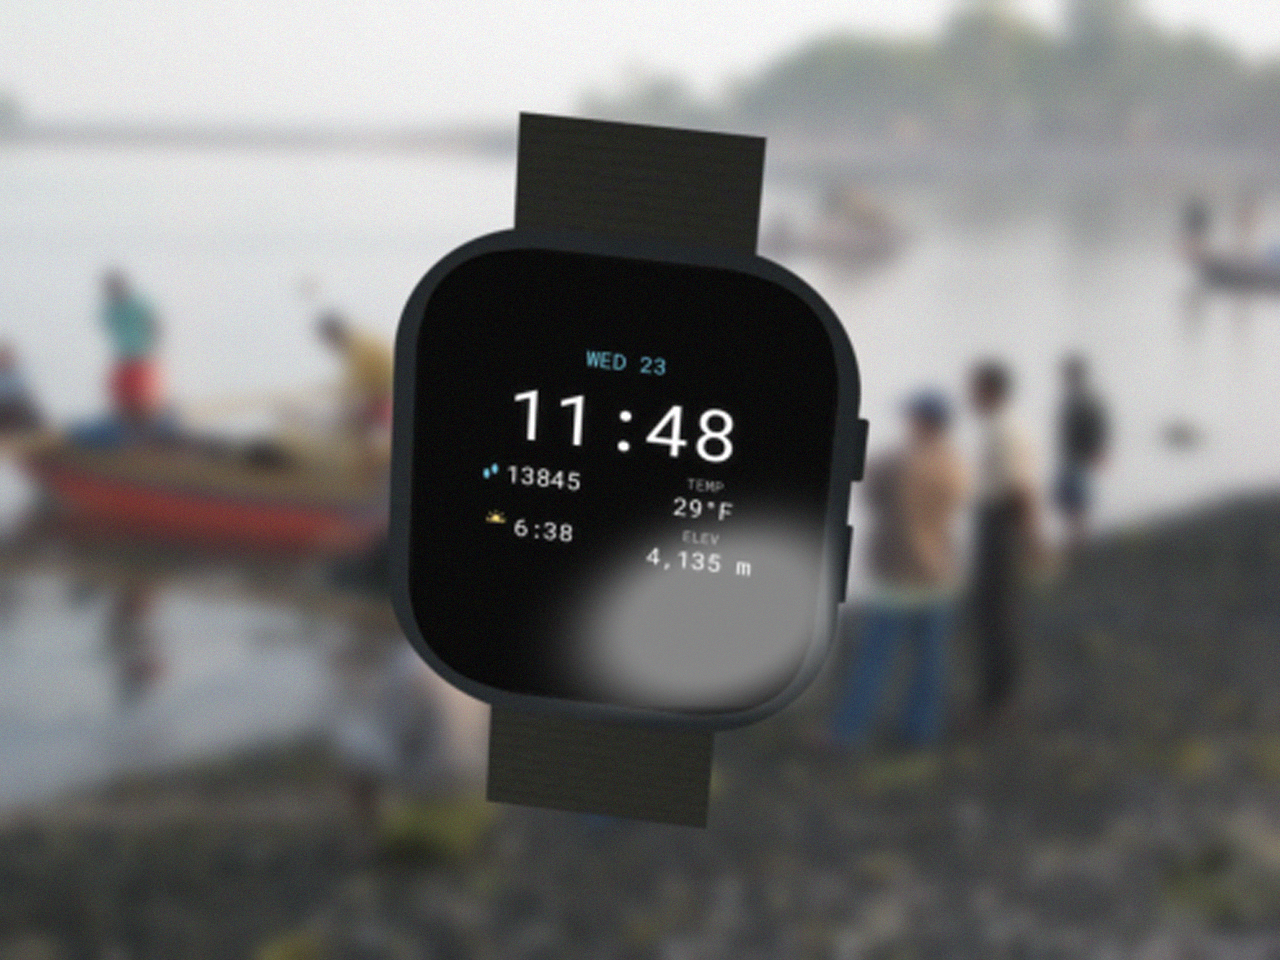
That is 11,48
